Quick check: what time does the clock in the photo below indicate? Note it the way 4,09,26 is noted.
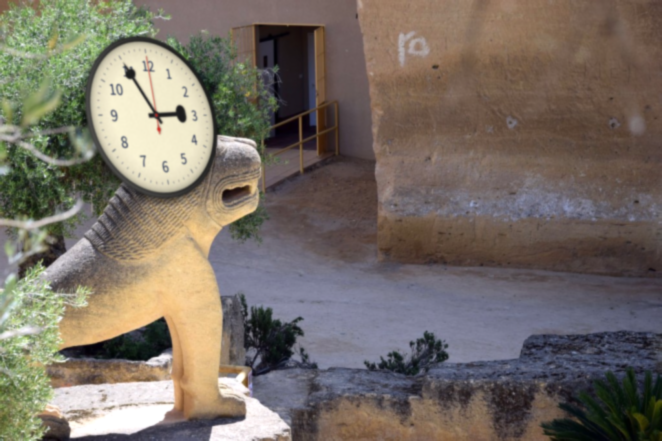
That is 2,55,00
